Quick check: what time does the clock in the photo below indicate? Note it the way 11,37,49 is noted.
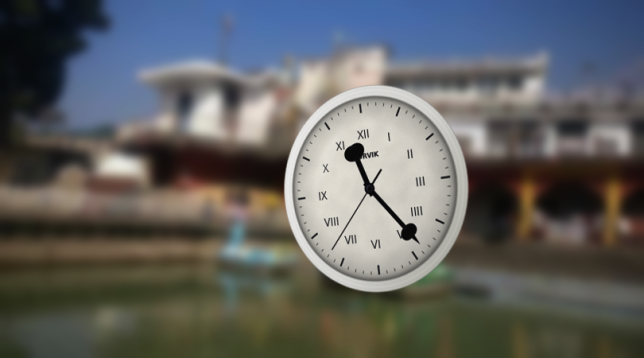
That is 11,23,37
